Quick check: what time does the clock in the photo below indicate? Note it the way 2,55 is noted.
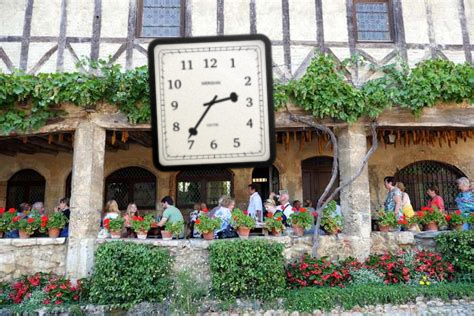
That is 2,36
